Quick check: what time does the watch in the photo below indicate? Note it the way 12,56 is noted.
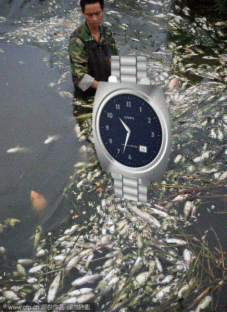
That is 10,33
